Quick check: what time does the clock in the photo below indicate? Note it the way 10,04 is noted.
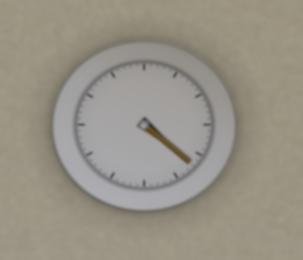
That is 4,22
